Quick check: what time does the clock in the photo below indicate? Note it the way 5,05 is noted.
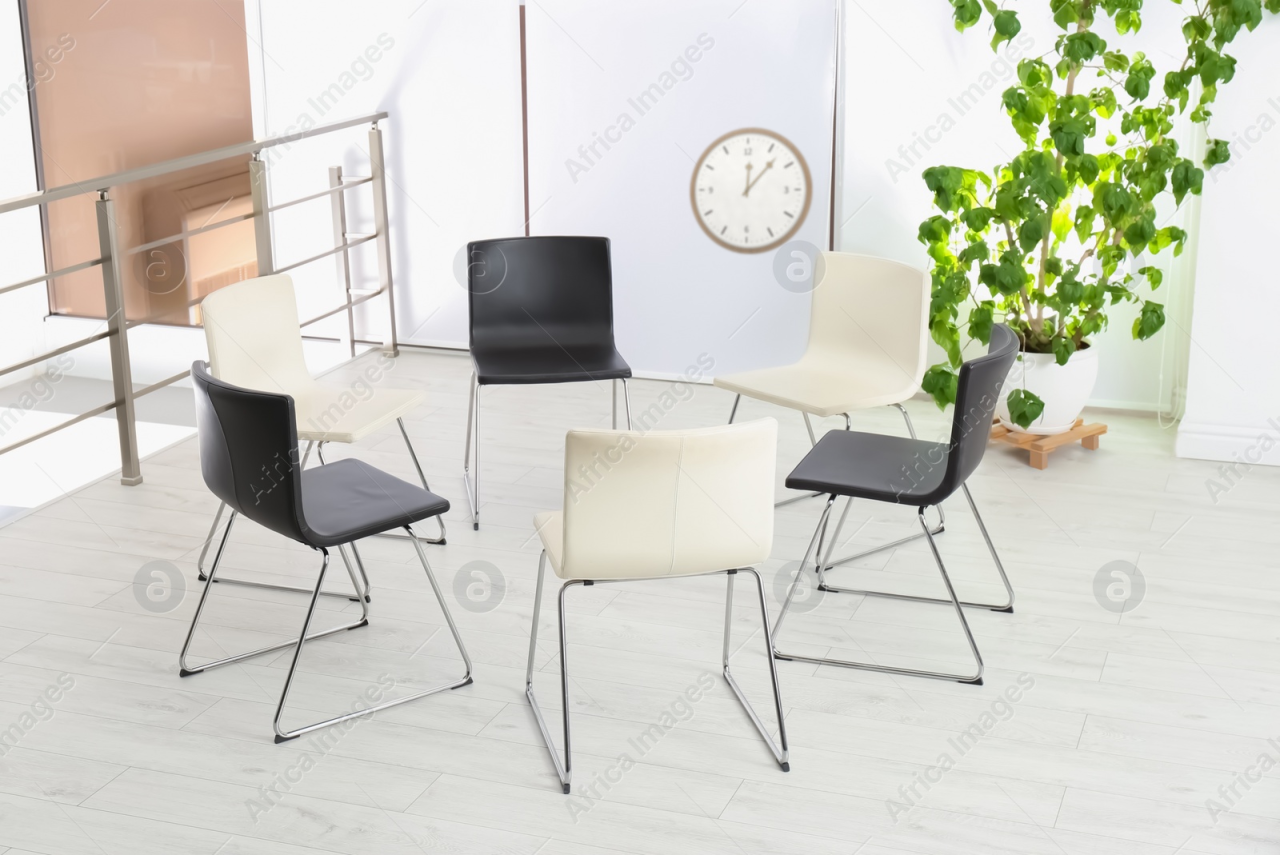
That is 12,07
